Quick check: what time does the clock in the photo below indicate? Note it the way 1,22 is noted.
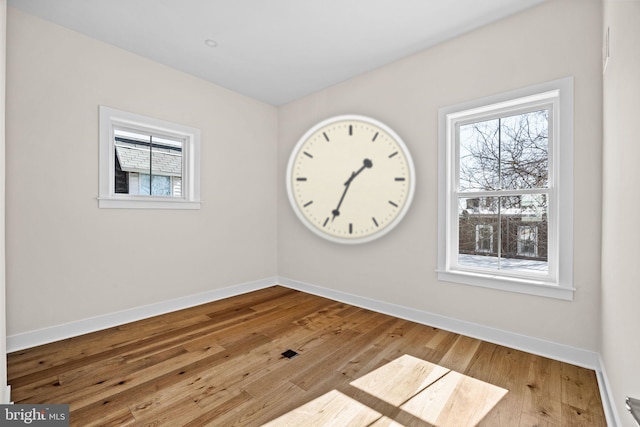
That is 1,34
